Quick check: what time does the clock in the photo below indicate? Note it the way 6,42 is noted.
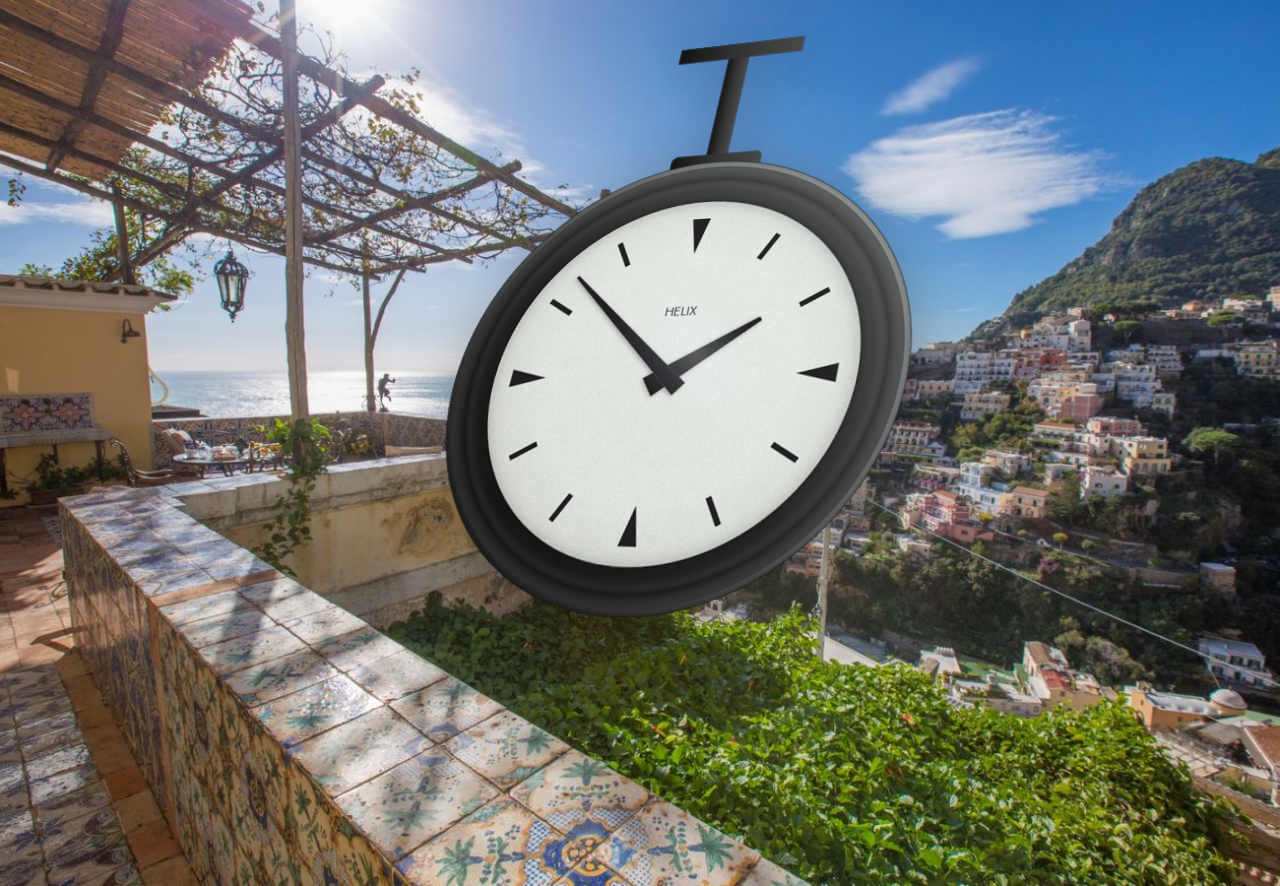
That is 1,52
